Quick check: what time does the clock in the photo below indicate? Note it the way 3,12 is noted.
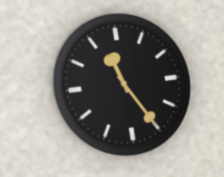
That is 11,25
